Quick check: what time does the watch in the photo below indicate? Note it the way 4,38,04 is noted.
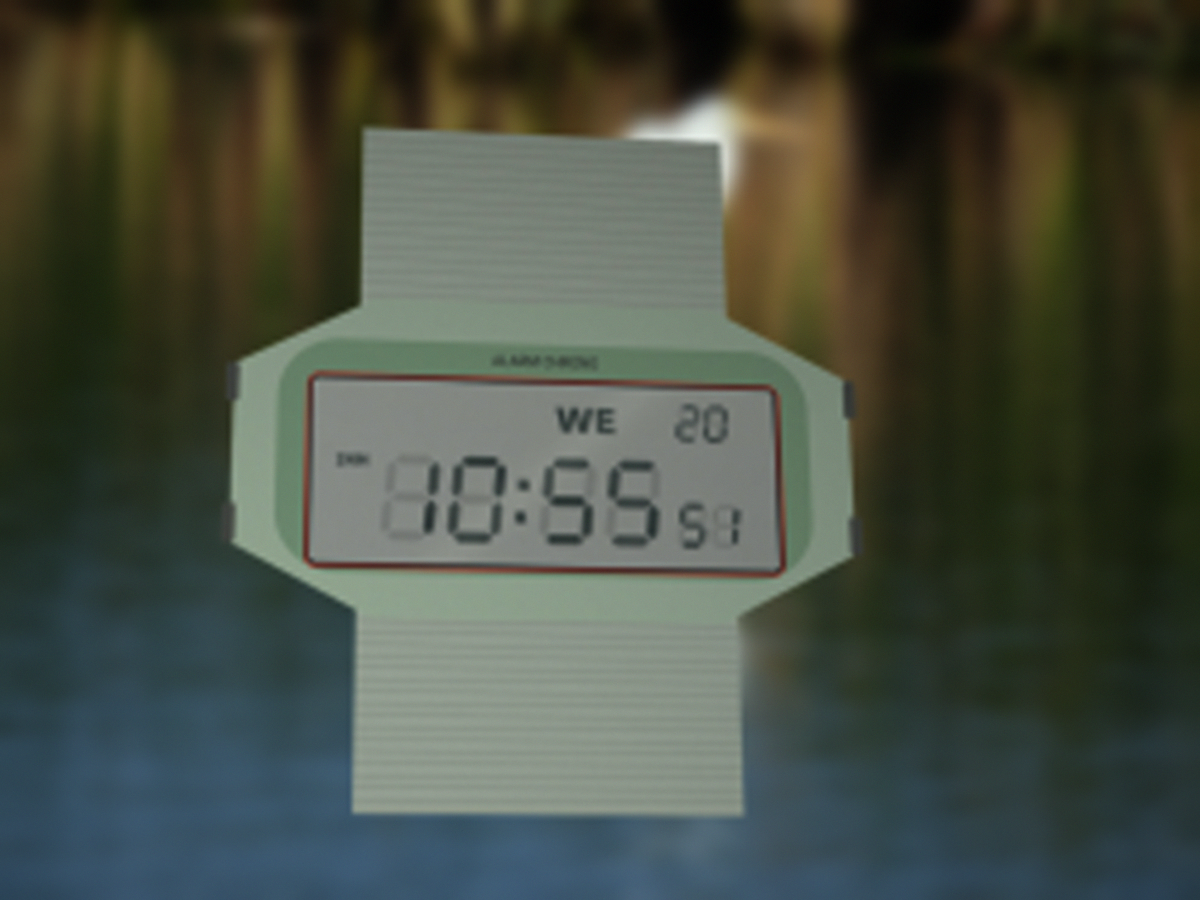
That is 10,55,51
